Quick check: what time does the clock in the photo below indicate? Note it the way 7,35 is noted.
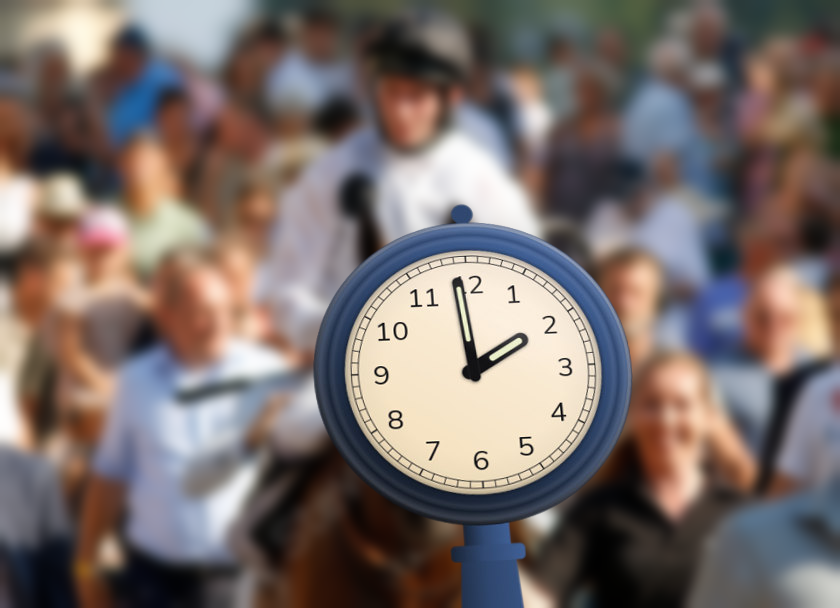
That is 1,59
